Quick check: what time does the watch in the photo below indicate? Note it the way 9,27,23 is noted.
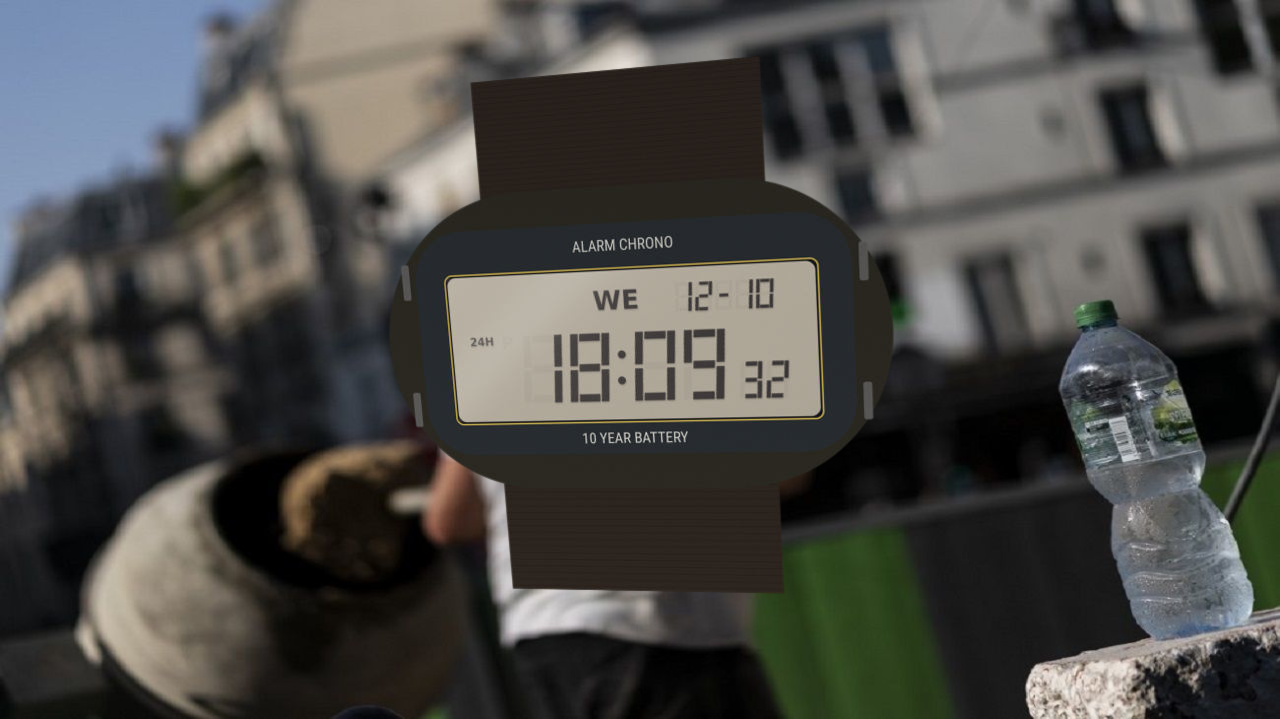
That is 18,09,32
